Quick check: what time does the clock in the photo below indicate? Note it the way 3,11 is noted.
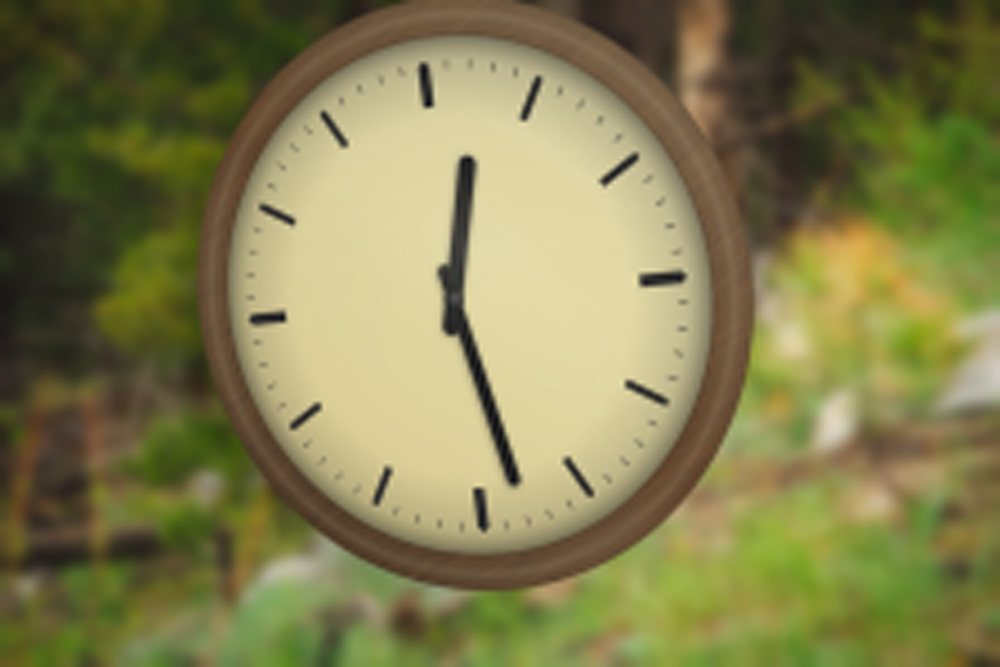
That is 12,28
